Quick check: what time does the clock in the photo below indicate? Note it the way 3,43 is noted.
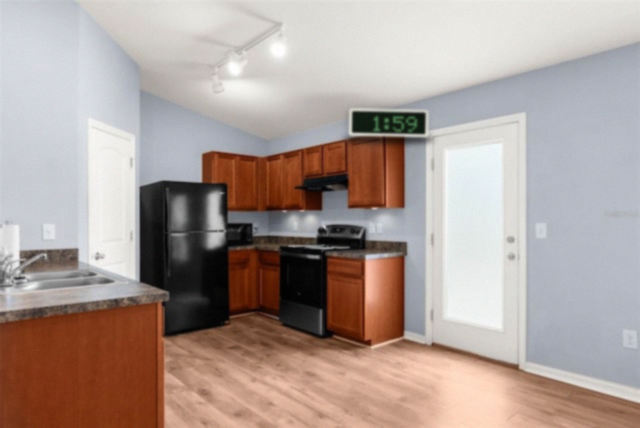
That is 1,59
